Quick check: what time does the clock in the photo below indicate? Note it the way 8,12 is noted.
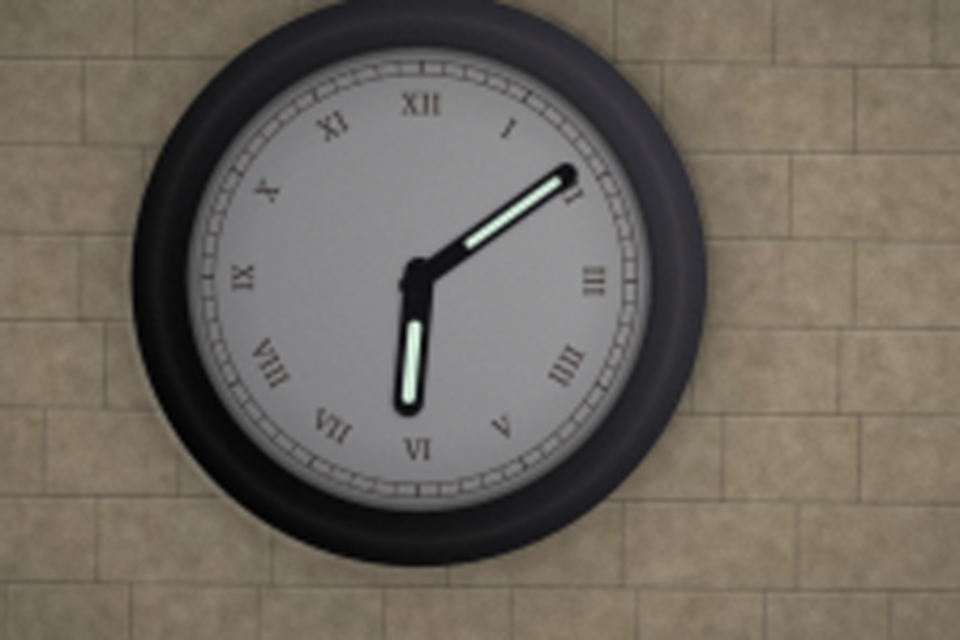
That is 6,09
